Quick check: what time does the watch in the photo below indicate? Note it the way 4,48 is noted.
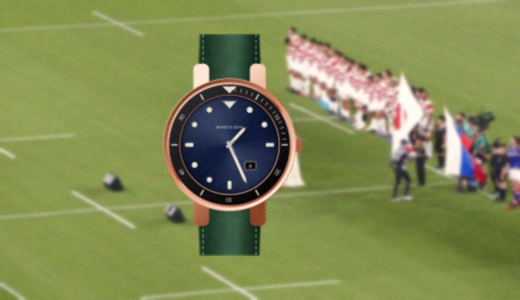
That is 1,26
